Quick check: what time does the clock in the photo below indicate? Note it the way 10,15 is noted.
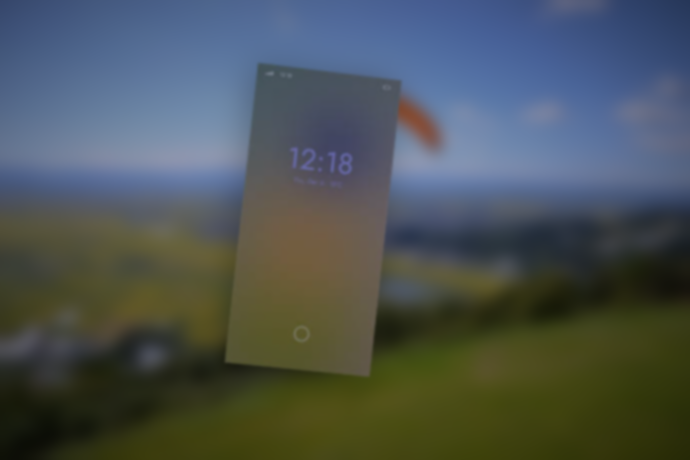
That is 12,18
